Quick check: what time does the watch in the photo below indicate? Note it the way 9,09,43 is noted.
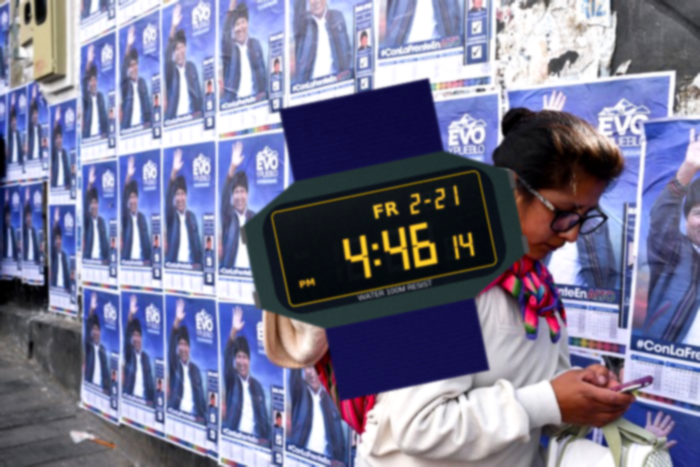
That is 4,46,14
